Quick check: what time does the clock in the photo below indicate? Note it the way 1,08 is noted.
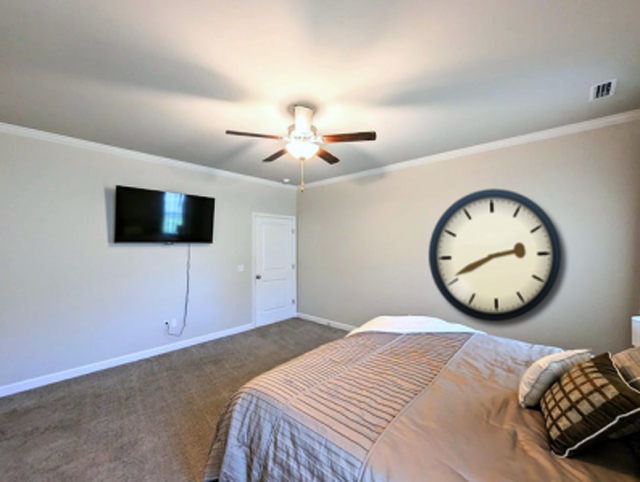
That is 2,41
